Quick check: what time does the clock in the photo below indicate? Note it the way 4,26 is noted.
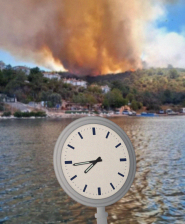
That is 7,44
